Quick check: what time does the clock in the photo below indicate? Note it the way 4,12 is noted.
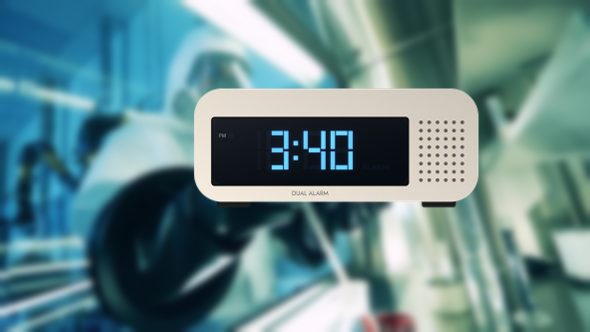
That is 3,40
